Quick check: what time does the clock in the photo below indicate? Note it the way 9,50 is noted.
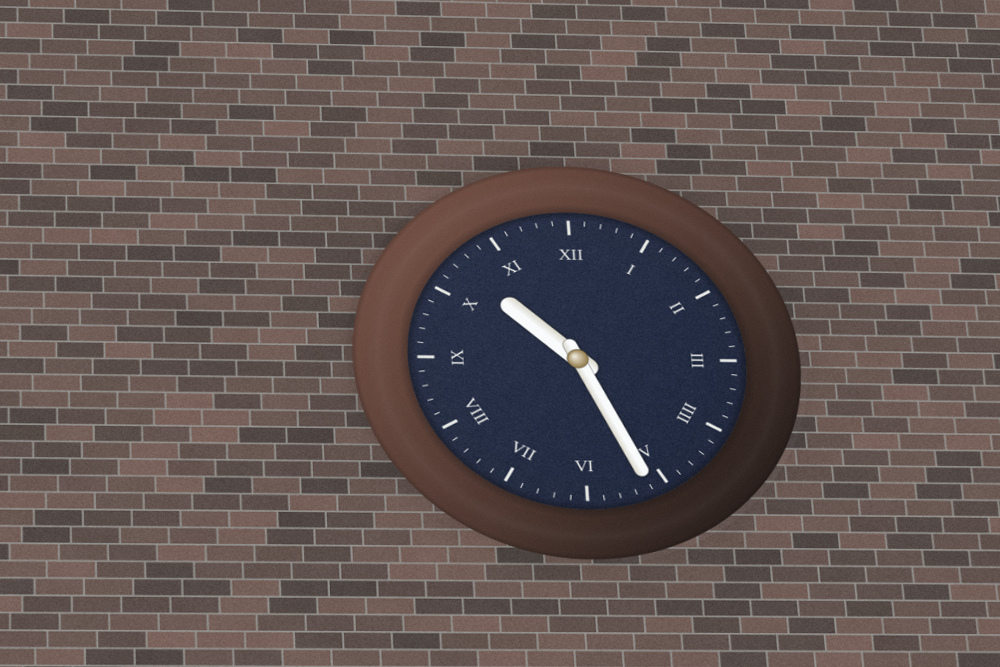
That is 10,26
